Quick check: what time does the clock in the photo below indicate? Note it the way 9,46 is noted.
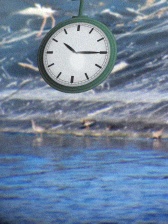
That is 10,15
